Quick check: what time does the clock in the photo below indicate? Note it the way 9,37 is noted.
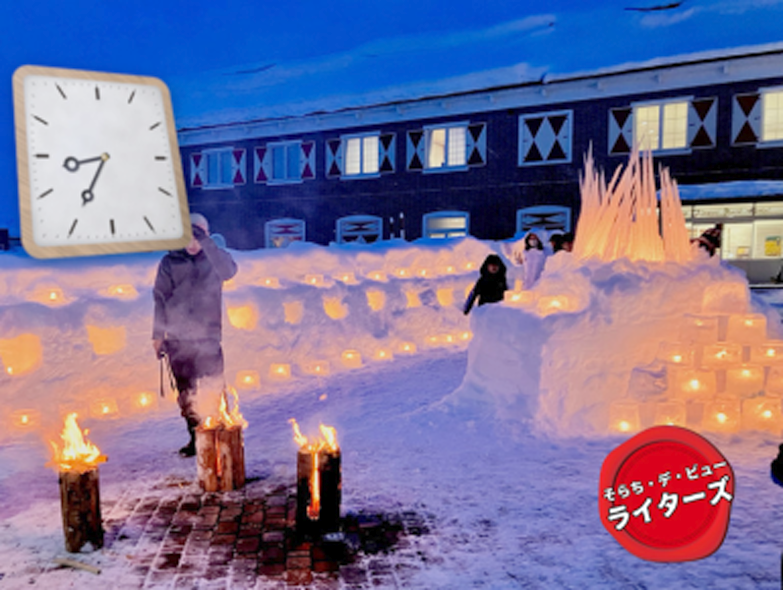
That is 8,35
